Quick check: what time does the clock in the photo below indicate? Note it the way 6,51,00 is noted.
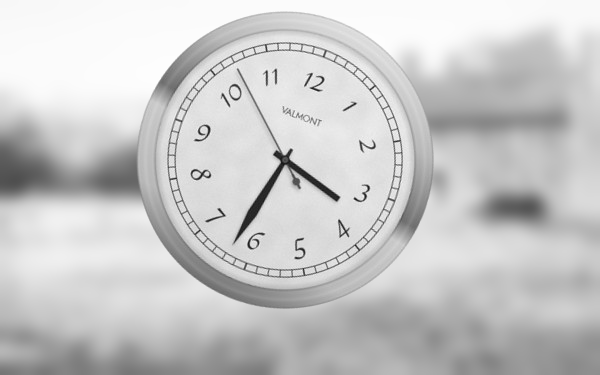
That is 3,31,52
